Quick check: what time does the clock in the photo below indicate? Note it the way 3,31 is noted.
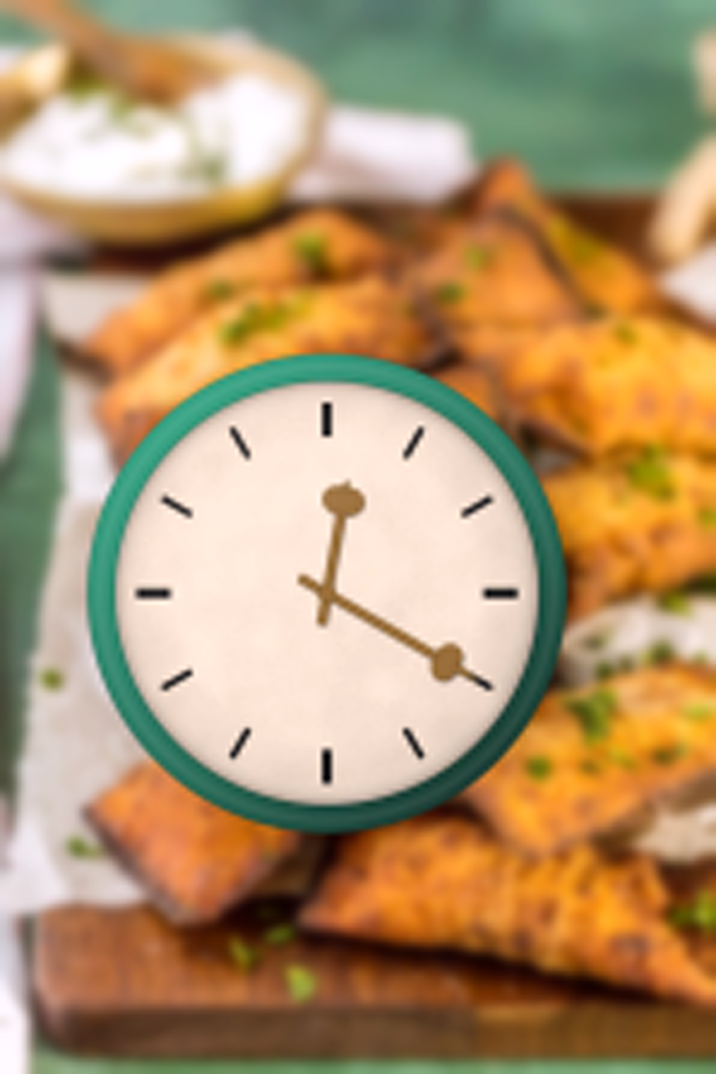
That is 12,20
